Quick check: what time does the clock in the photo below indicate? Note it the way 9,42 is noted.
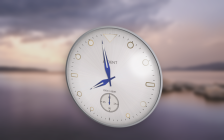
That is 7,58
